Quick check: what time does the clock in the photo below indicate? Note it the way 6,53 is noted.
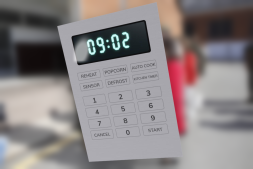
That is 9,02
